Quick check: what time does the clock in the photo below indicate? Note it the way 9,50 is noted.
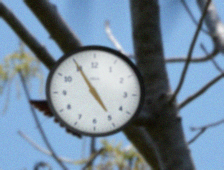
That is 4,55
